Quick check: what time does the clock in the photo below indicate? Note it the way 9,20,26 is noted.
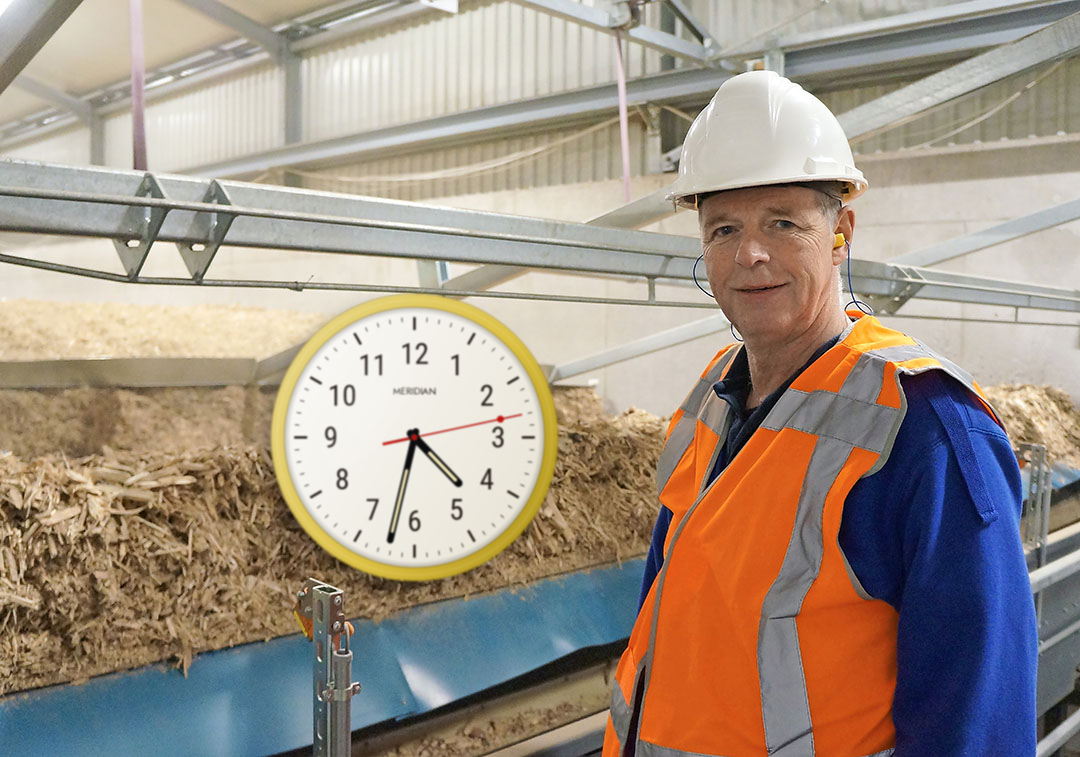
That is 4,32,13
